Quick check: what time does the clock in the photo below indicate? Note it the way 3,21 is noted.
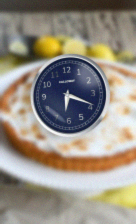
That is 6,19
